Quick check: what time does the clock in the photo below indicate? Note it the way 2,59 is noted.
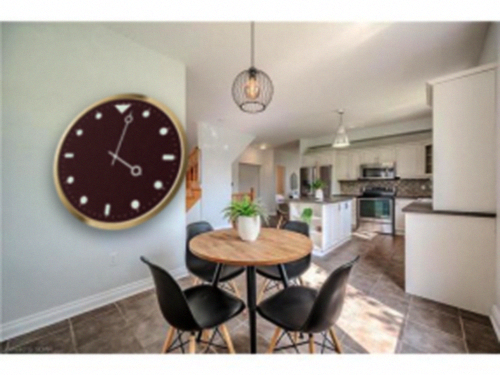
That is 4,02
